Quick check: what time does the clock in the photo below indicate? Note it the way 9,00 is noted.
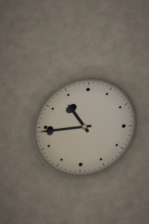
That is 10,44
